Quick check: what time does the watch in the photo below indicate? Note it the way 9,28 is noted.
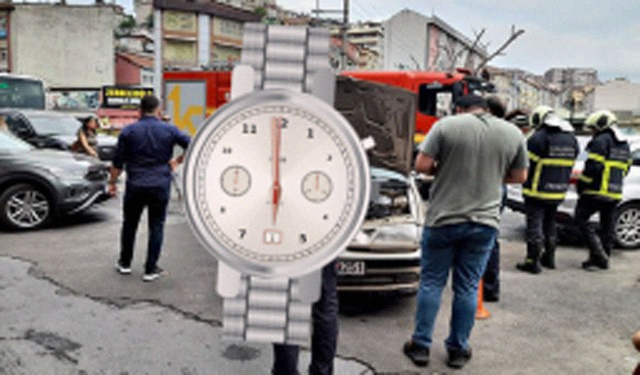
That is 5,59
